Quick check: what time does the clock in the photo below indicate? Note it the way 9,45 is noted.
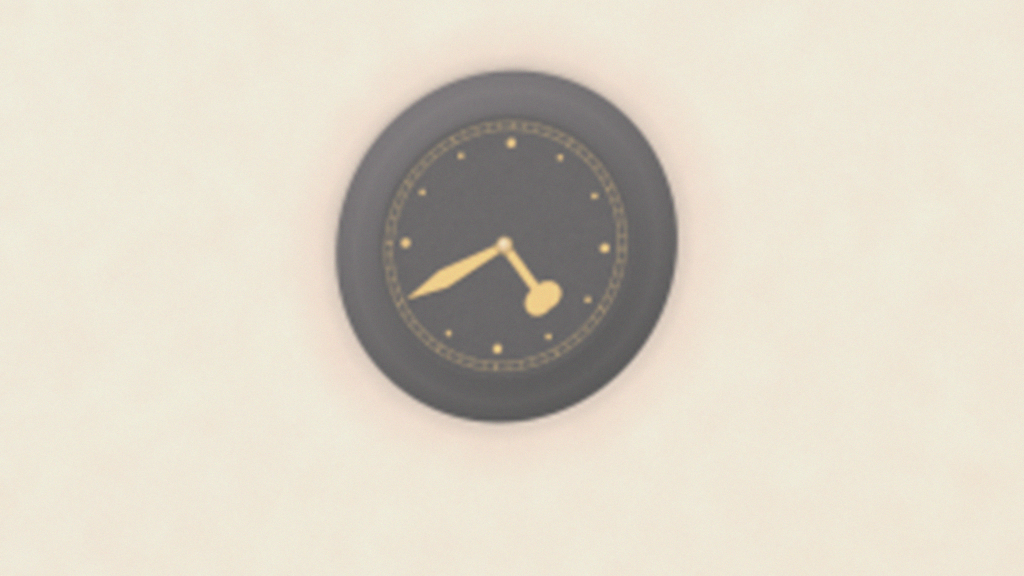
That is 4,40
